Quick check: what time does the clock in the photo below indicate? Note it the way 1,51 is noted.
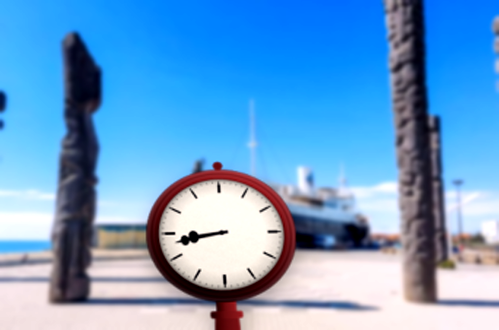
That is 8,43
